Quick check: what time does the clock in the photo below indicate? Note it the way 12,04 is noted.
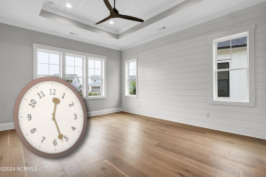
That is 12,27
